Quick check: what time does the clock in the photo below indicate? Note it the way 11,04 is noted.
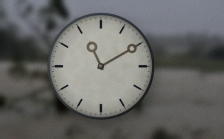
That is 11,10
